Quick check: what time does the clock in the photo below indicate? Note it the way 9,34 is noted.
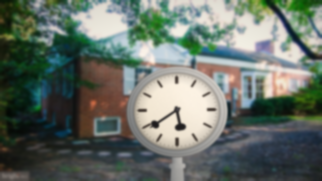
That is 5,39
